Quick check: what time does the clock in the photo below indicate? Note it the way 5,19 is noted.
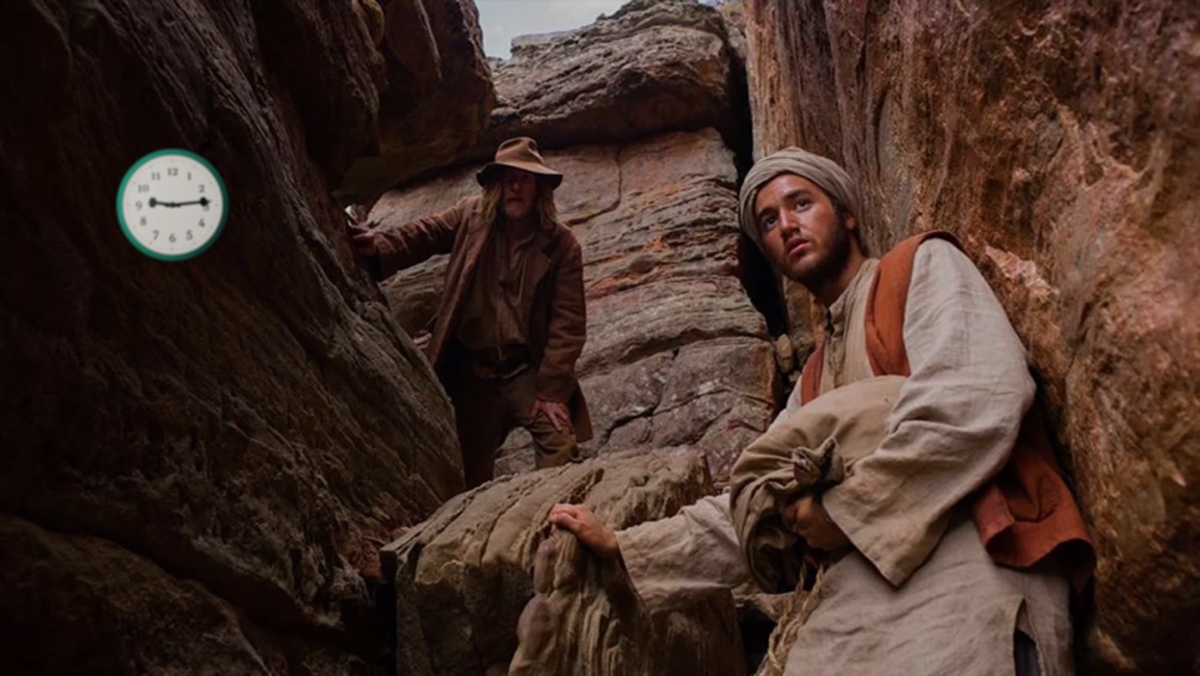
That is 9,14
